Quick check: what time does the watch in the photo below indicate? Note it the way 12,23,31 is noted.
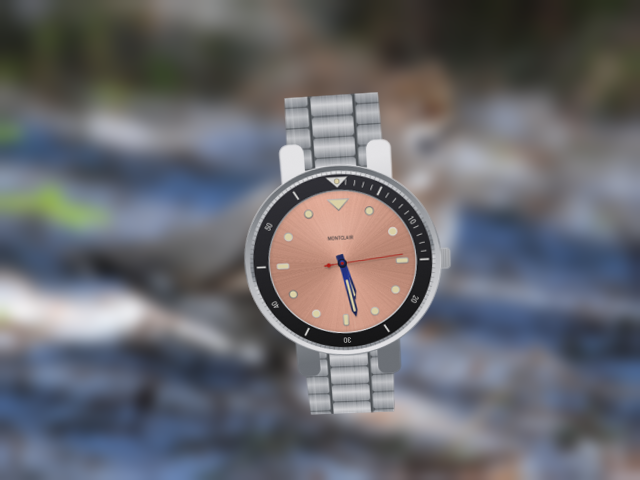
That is 5,28,14
